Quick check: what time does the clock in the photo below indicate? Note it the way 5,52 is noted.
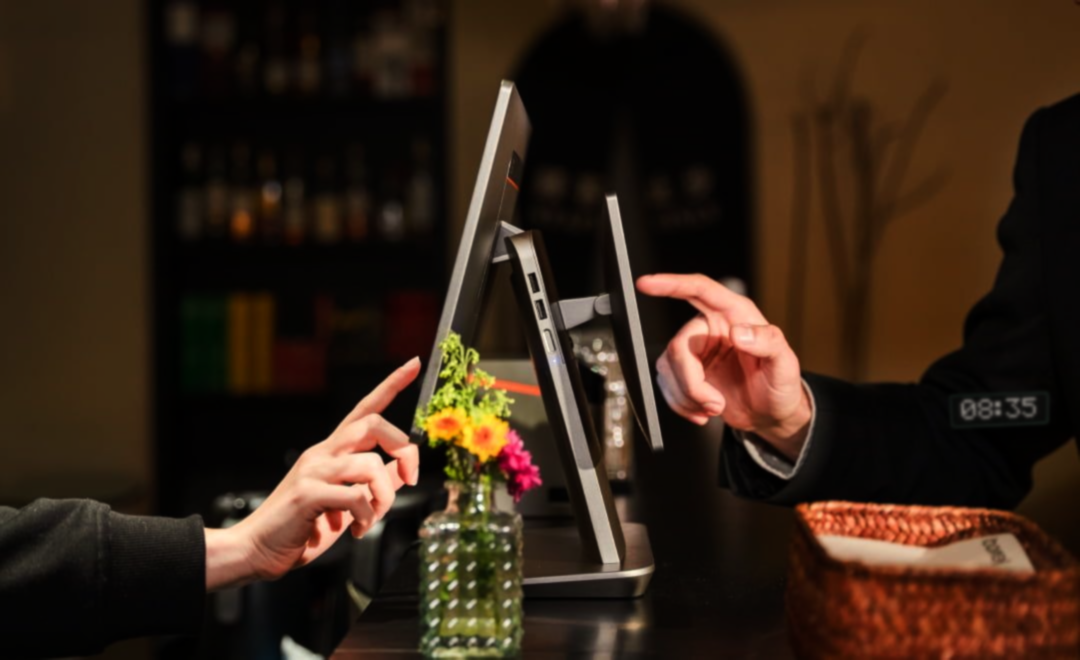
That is 8,35
